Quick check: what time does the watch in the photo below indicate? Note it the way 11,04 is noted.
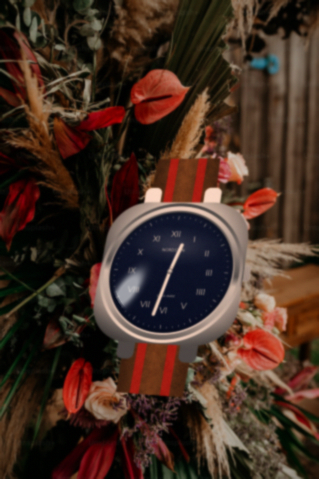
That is 12,32
